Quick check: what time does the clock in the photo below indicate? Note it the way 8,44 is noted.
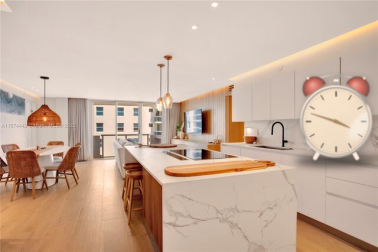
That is 3,48
